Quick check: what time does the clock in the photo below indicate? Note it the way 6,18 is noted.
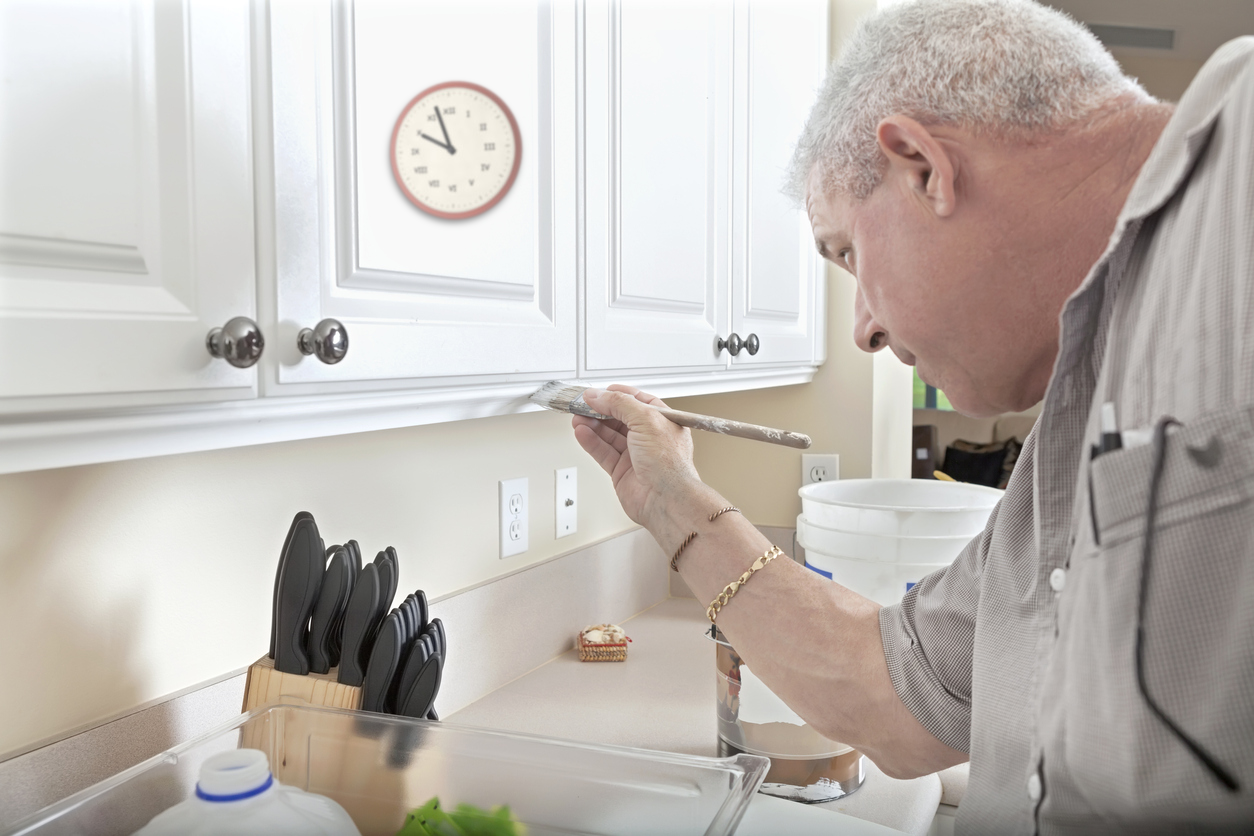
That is 9,57
